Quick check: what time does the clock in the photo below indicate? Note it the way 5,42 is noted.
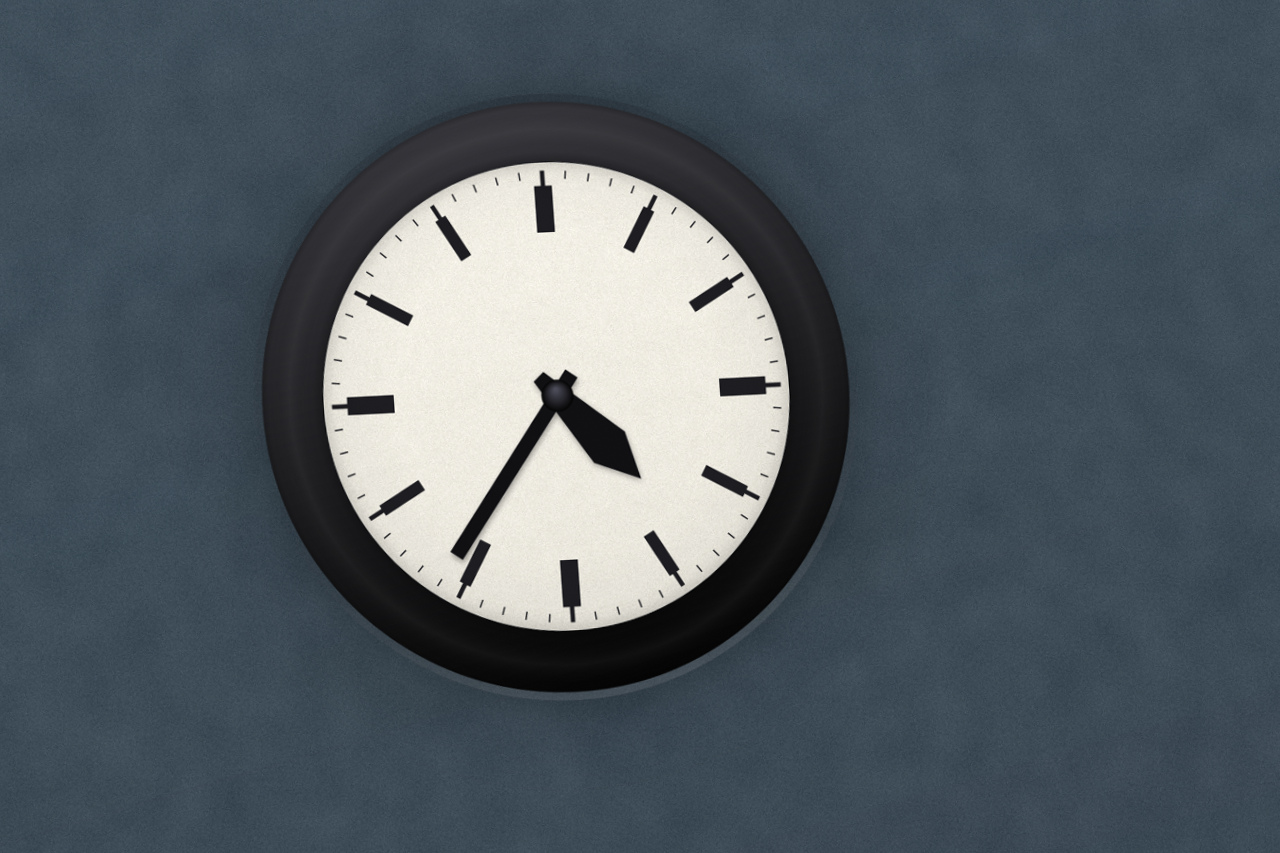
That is 4,36
